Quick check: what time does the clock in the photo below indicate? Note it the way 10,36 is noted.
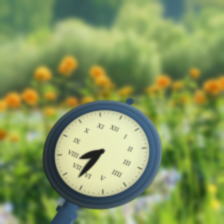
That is 7,32
